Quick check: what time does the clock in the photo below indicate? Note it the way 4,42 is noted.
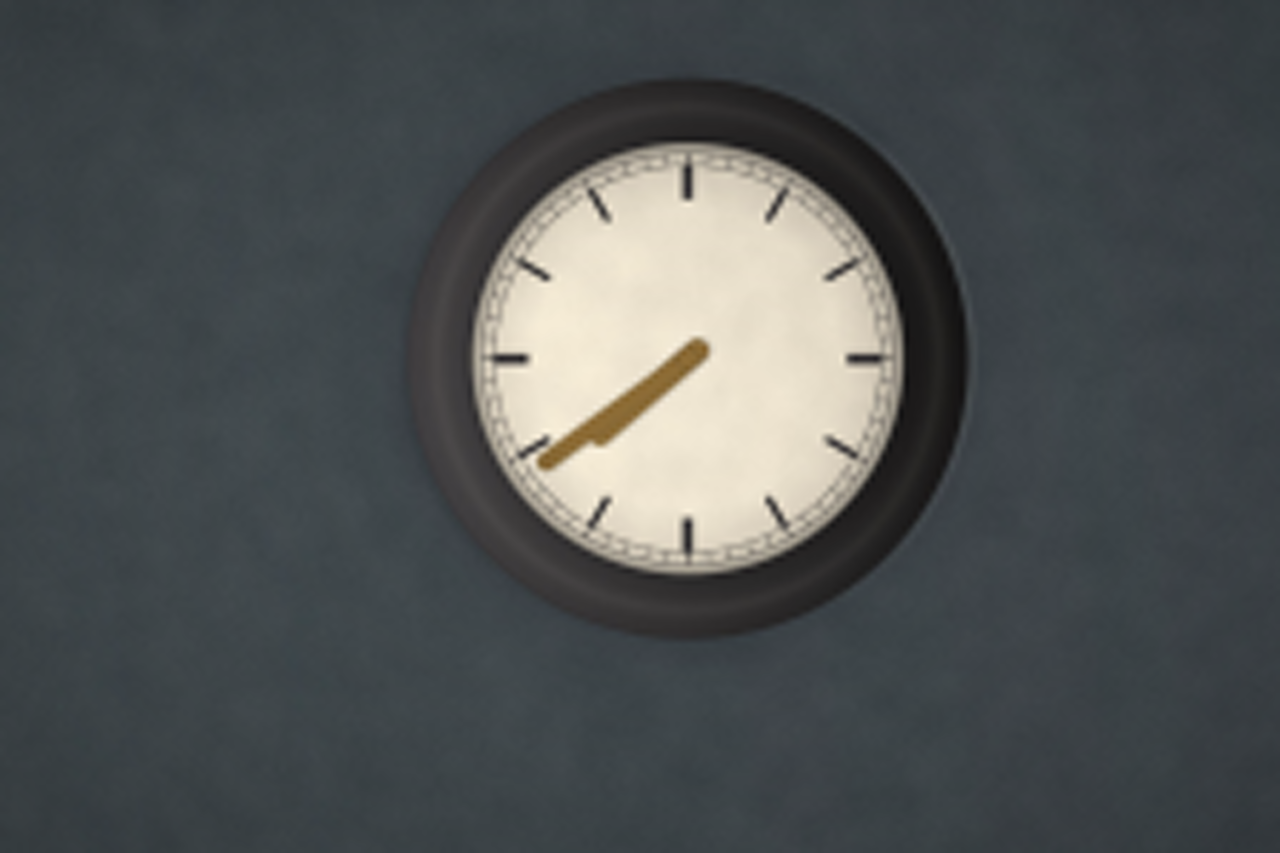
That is 7,39
